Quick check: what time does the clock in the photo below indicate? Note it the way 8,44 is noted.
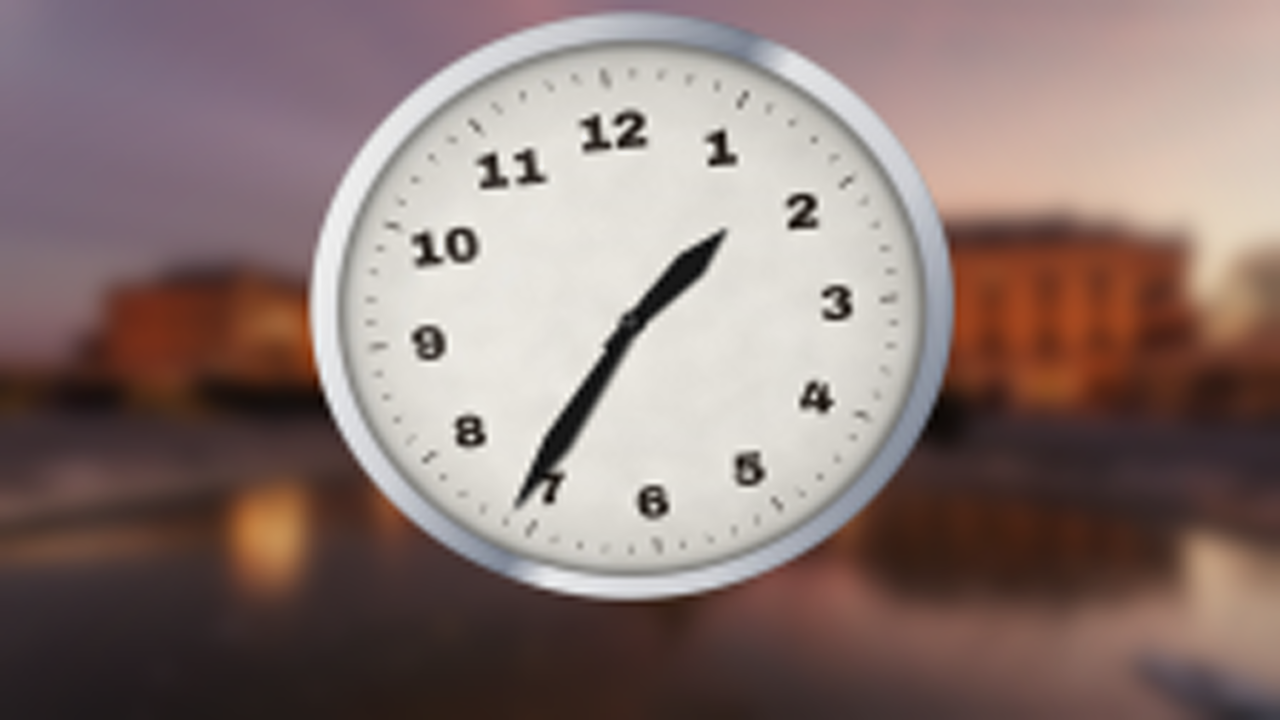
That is 1,36
